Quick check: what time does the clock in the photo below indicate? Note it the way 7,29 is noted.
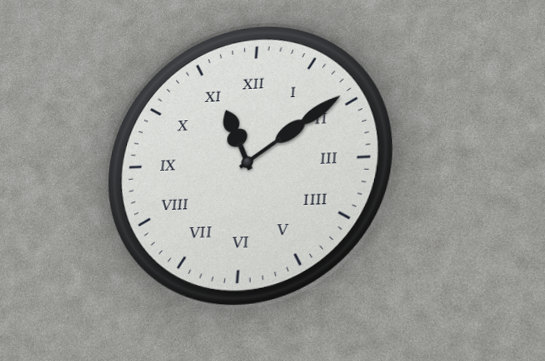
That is 11,09
